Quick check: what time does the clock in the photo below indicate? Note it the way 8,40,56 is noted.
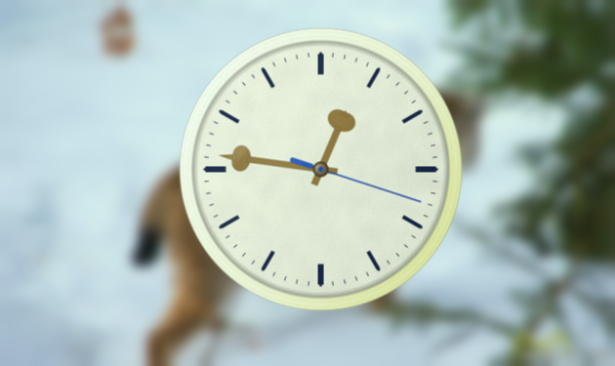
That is 12,46,18
